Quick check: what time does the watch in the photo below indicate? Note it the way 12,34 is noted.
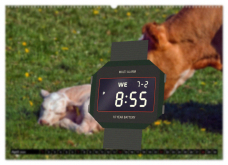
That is 8,55
